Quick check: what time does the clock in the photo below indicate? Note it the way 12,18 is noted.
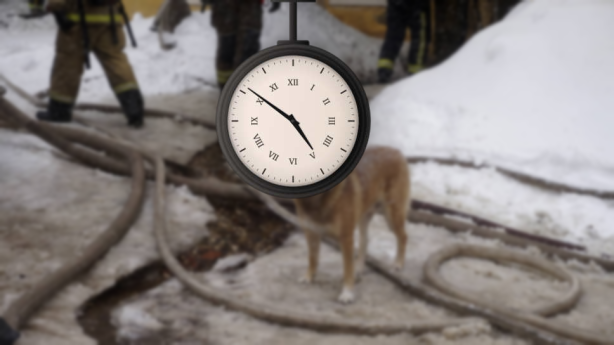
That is 4,51
